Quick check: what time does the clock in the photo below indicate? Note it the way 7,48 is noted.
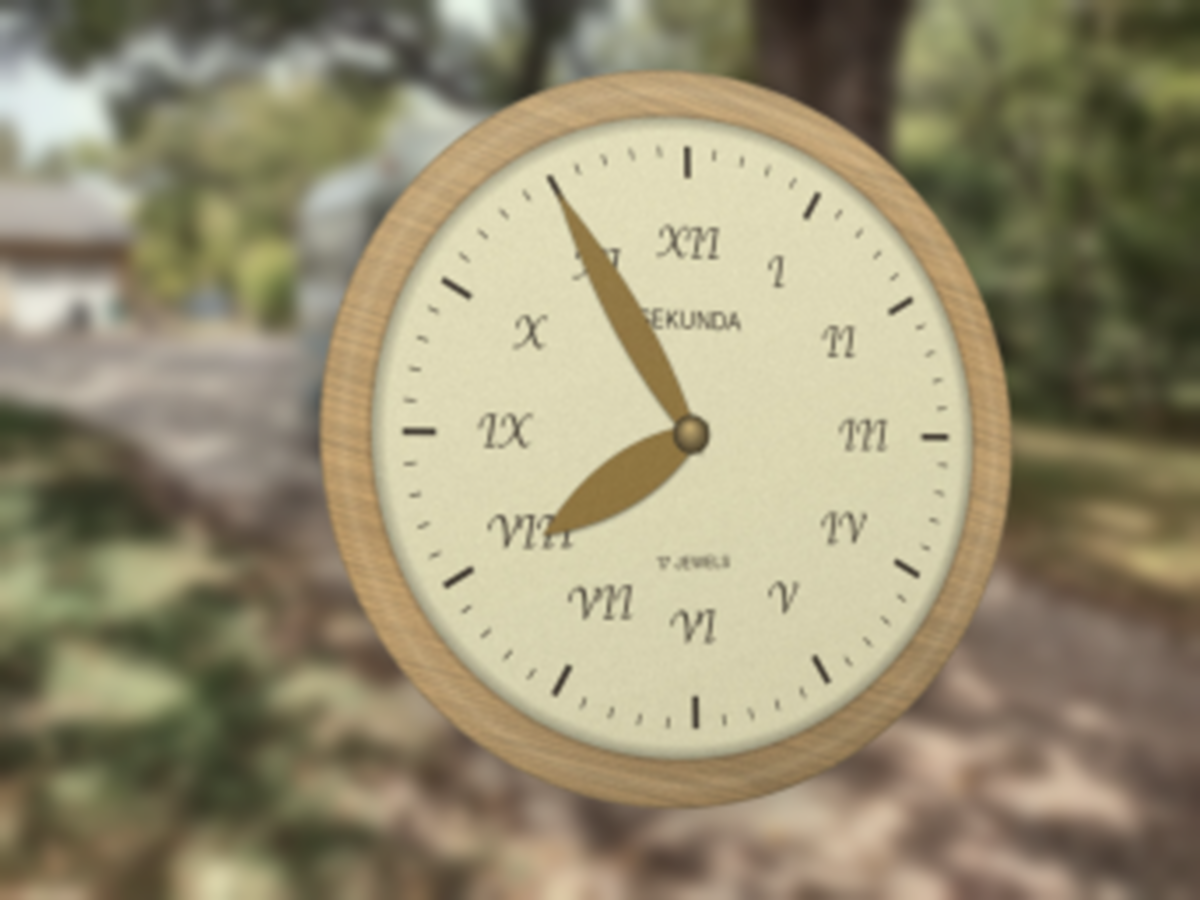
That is 7,55
